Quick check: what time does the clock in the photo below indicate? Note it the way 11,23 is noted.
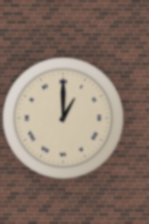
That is 1,00
